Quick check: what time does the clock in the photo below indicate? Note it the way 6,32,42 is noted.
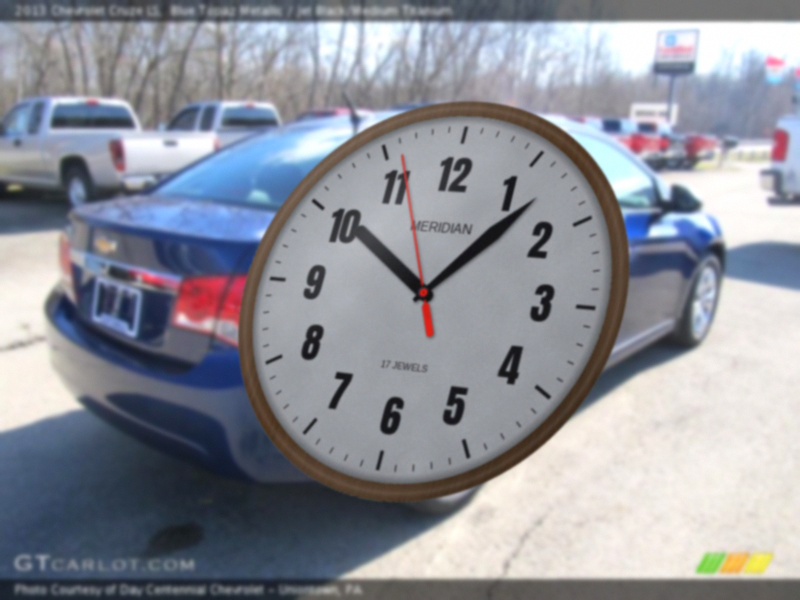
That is 10,06,56
